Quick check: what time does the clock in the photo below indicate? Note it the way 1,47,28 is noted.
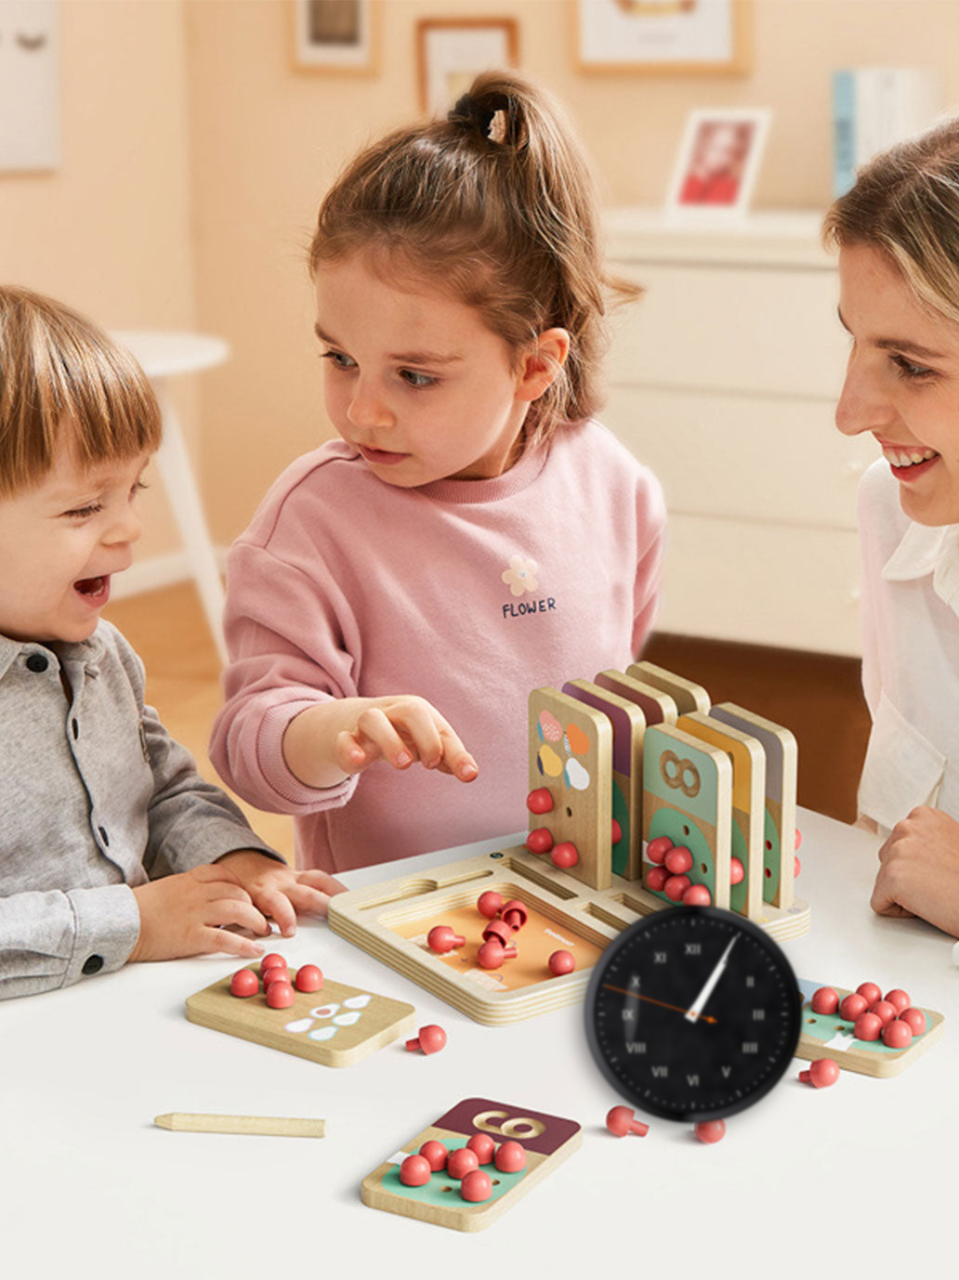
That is 1,04,48
